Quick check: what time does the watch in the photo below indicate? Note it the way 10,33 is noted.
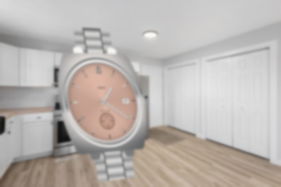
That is 1,21
